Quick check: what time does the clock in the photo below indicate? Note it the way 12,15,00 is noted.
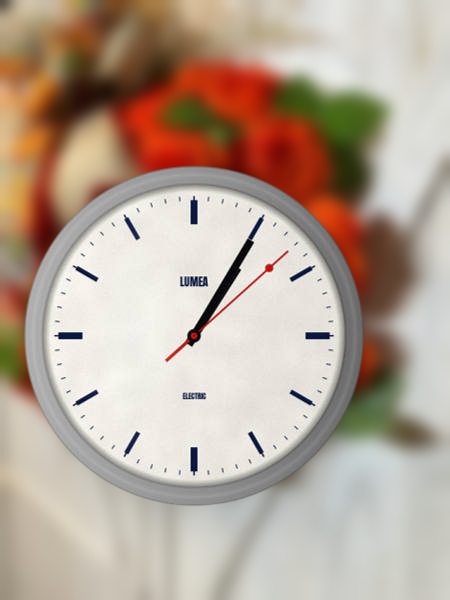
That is 1,05,08
